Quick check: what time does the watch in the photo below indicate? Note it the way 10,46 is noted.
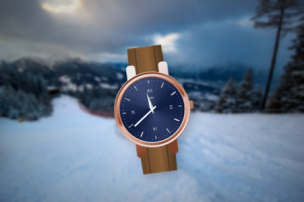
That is 11,39
